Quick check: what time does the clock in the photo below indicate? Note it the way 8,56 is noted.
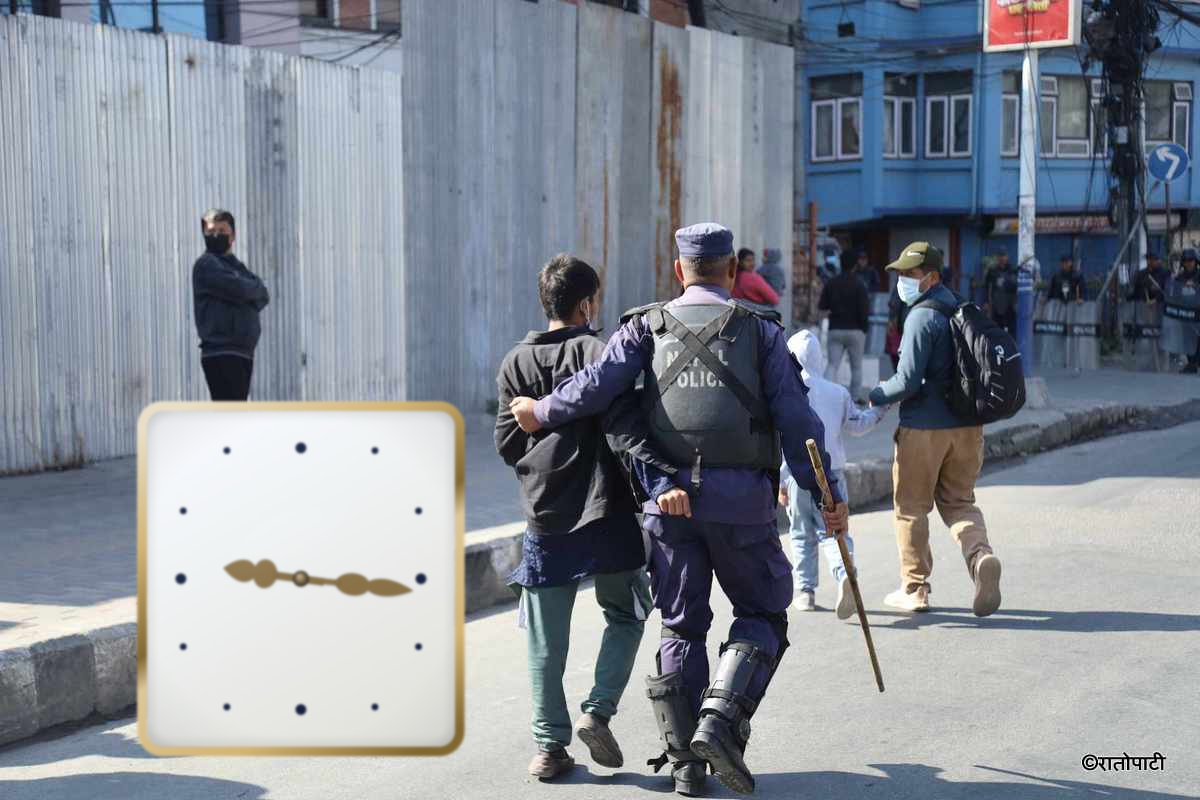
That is 9,16
